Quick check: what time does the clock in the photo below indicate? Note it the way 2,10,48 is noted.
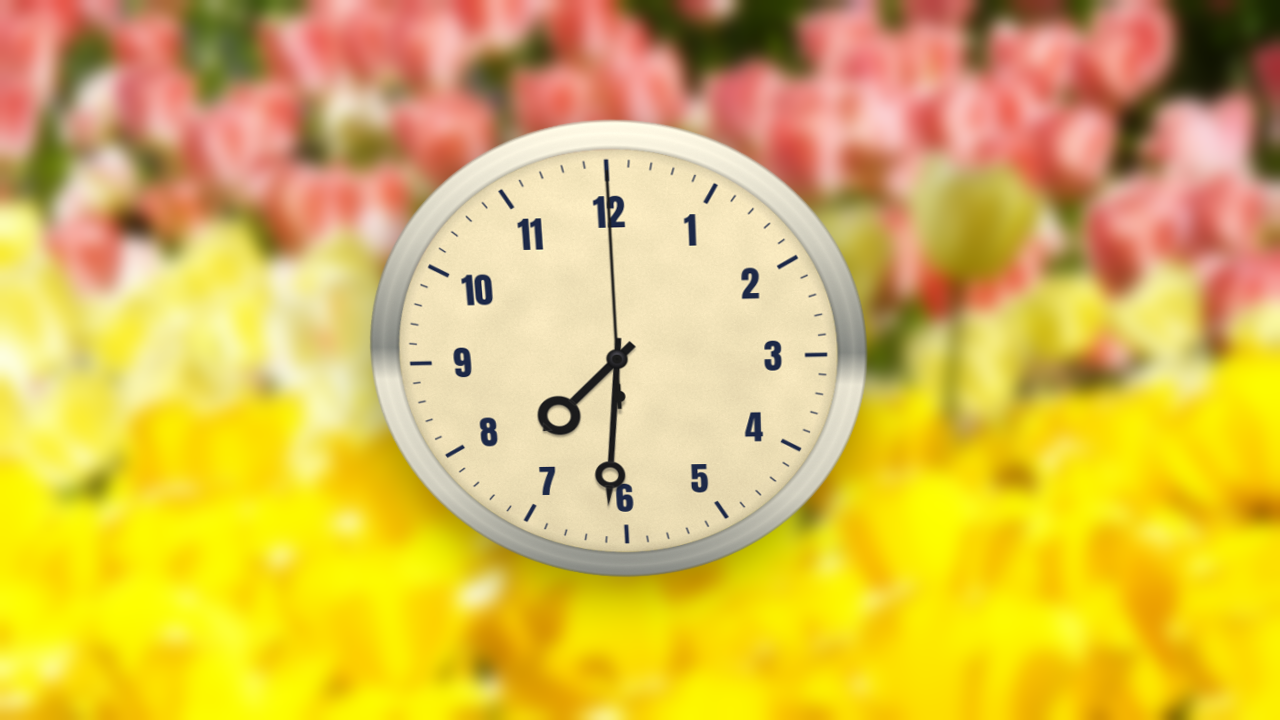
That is 7,31,00
